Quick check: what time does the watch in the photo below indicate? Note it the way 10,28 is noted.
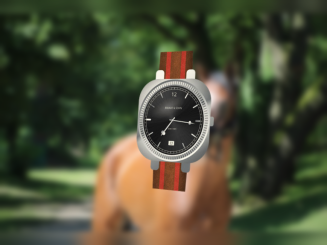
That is 7,16
